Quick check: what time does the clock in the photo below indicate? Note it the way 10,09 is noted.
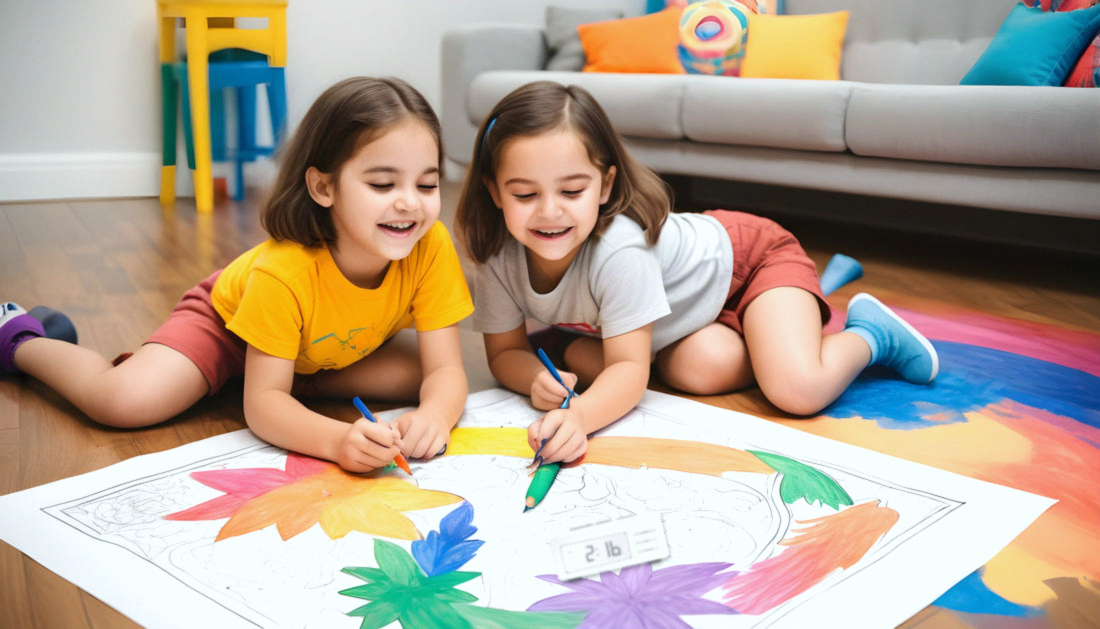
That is 2,16
